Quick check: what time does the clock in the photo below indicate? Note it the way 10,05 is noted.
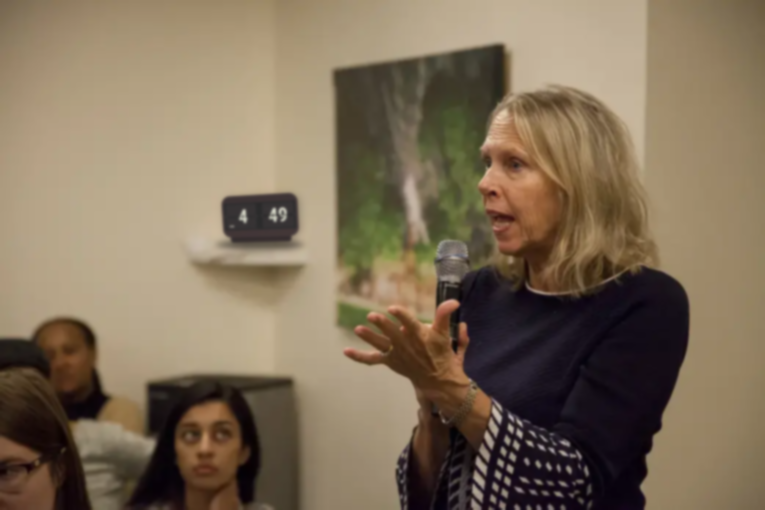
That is 4,49
